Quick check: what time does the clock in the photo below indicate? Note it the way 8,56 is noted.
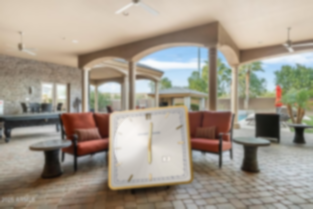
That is 6,01
